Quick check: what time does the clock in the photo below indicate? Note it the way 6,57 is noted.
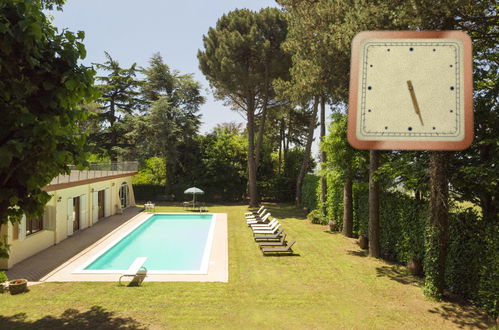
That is 5,27
